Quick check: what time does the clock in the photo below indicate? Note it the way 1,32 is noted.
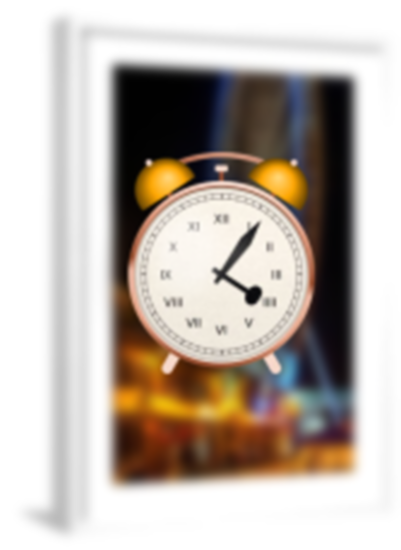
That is 4,06
